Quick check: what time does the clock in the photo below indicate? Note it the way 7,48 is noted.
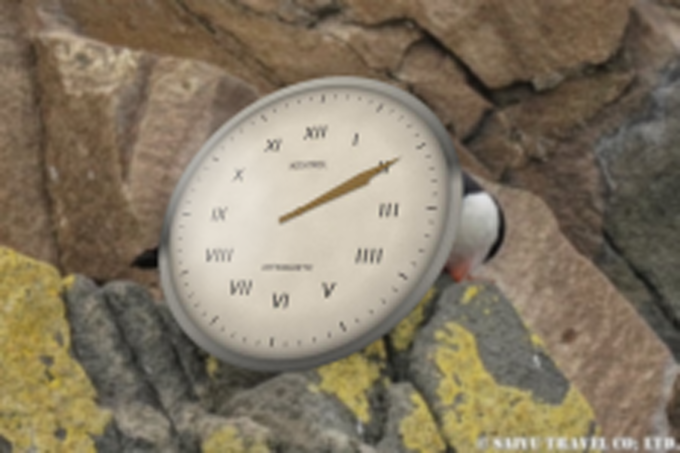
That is 2,10
